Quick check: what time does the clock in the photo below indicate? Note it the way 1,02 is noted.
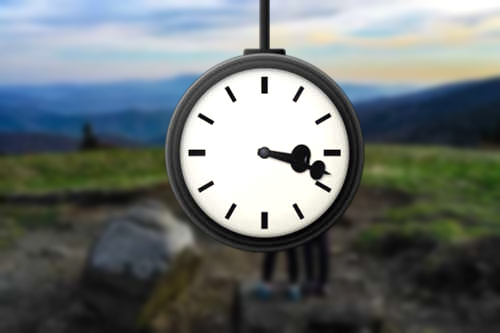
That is 3,18
